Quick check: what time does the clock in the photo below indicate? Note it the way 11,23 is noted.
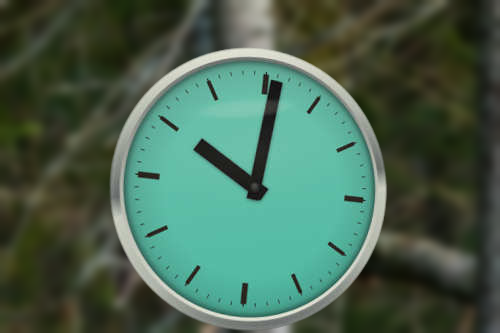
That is 10,01
